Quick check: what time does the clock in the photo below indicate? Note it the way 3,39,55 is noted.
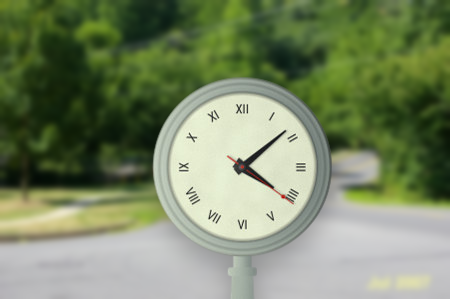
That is 4,08,21
